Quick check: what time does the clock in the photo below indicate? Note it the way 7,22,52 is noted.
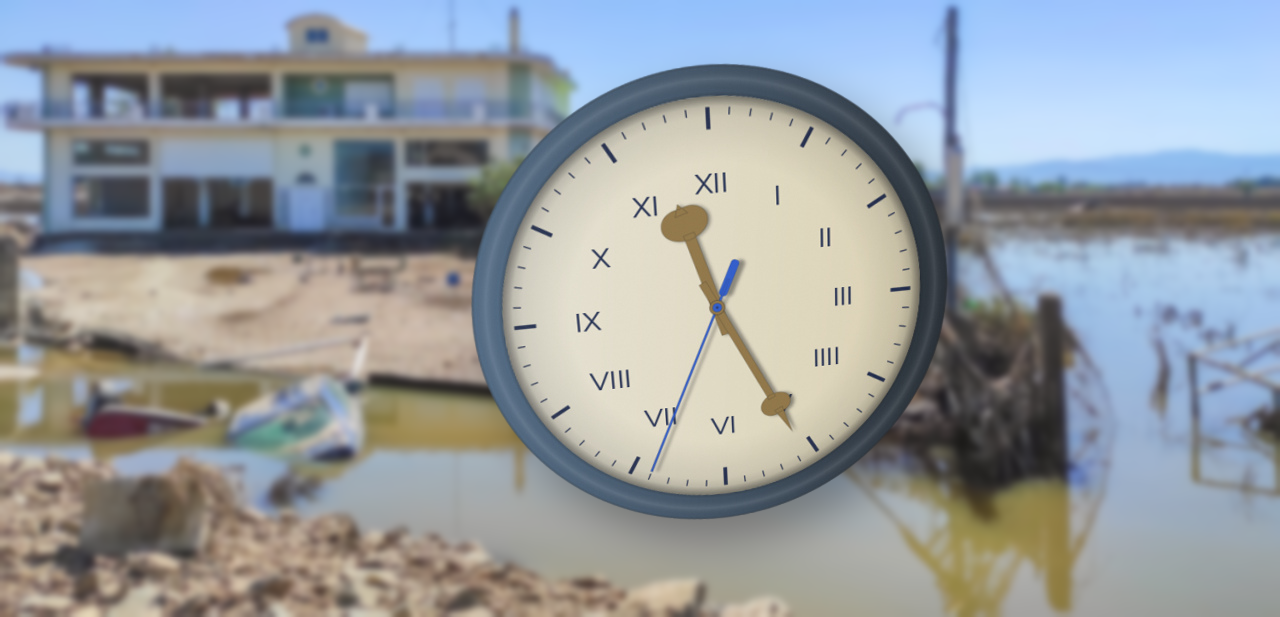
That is 11,25,34
